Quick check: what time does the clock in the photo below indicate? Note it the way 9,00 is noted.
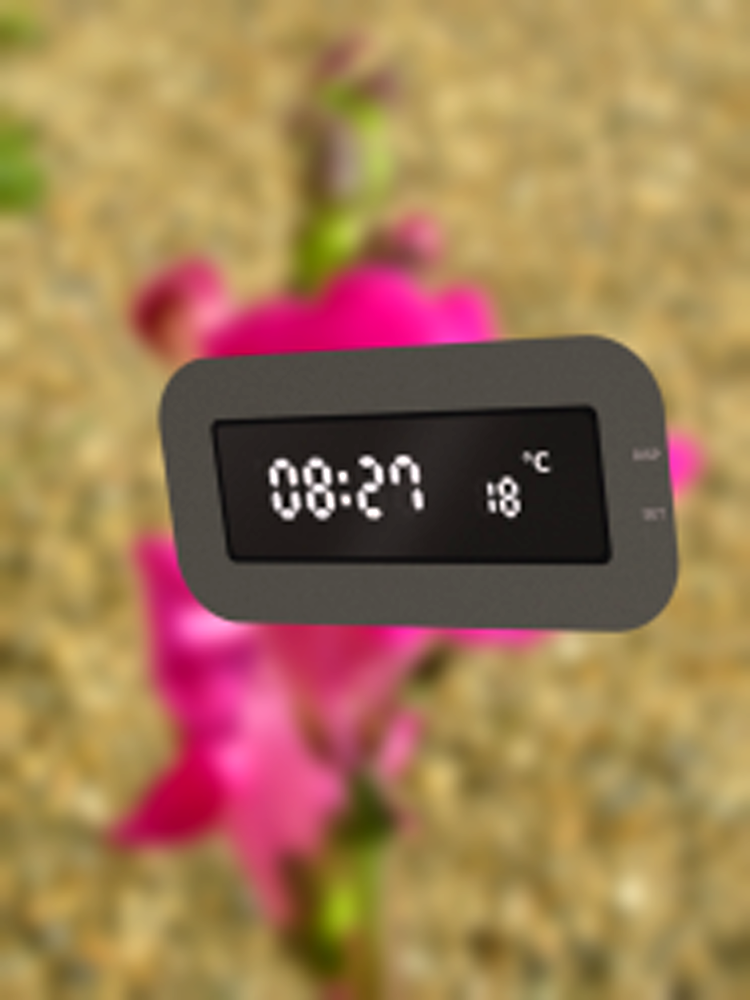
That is 8,27
